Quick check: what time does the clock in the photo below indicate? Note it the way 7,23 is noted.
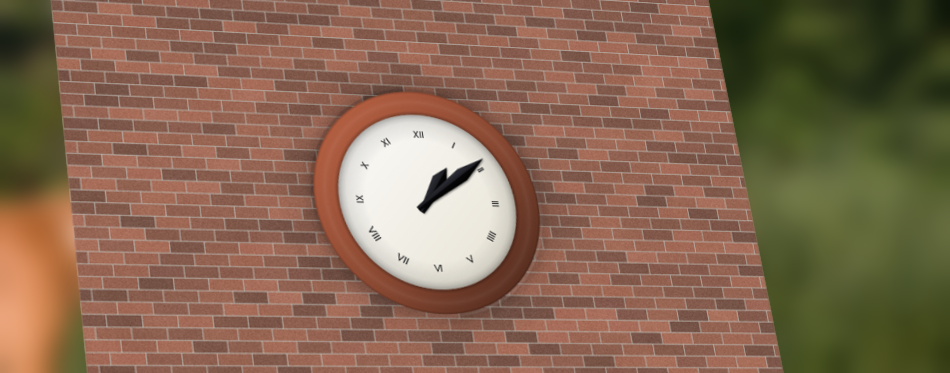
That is 1,09
